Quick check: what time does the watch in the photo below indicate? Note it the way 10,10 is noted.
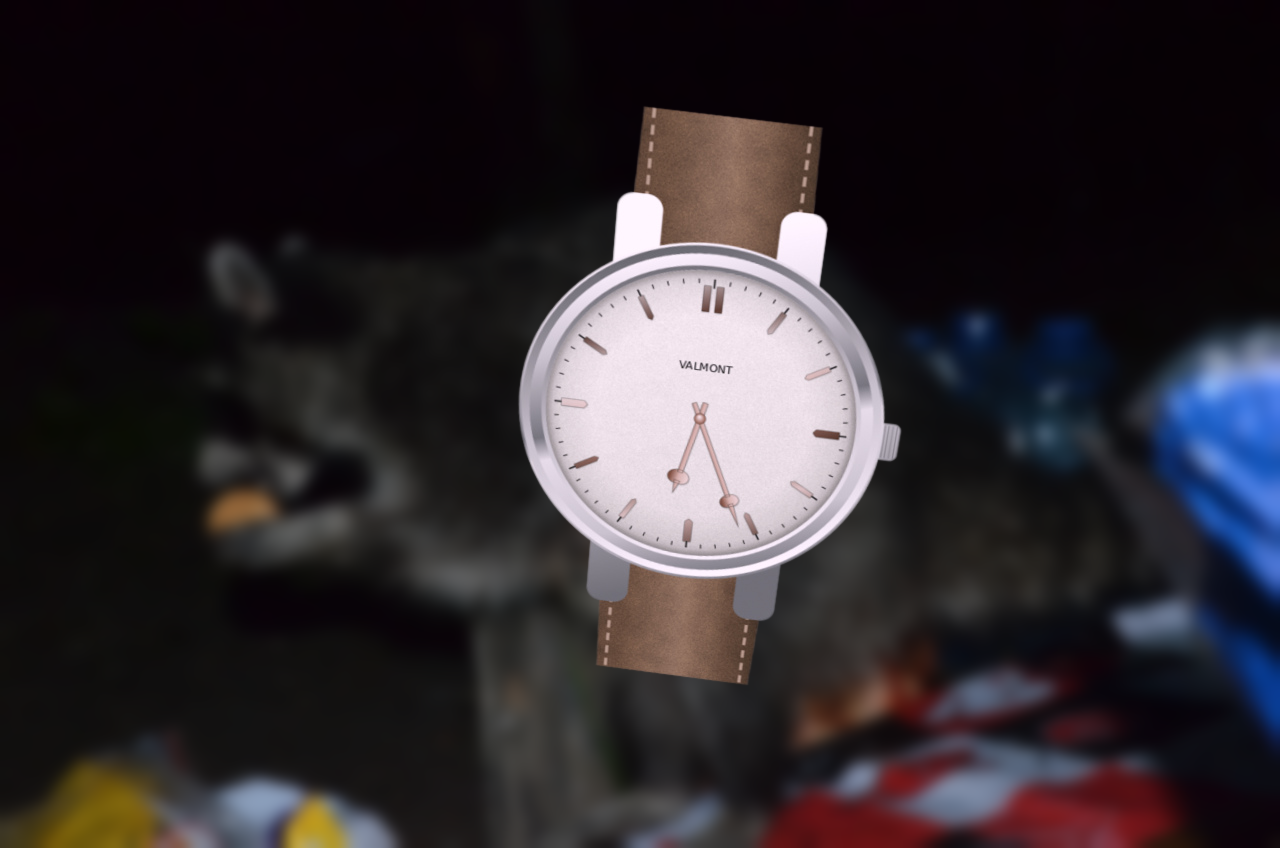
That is 6,26
